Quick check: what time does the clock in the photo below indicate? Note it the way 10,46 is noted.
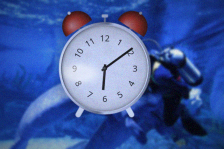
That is 6,09
